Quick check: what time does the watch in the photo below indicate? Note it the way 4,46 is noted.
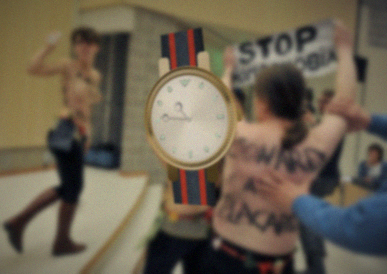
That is 10,46
